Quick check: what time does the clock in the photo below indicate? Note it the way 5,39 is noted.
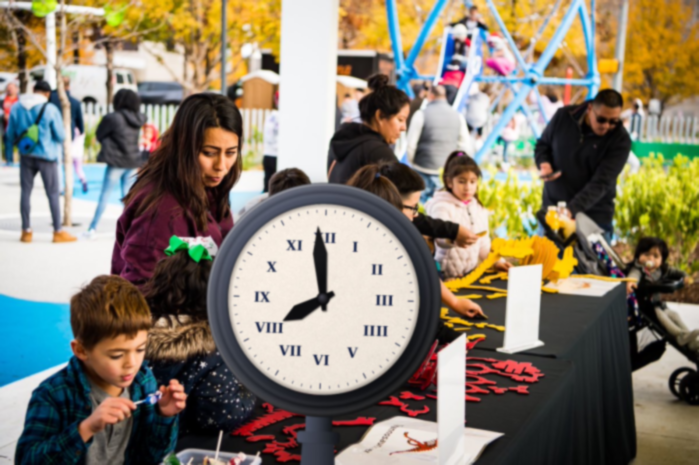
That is 7,59
